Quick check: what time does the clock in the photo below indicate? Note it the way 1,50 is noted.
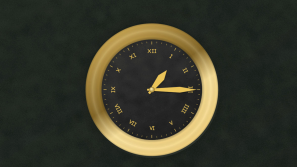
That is 1,15
